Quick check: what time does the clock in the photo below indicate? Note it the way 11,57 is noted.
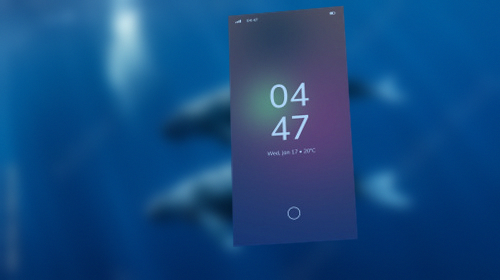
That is 4,47
